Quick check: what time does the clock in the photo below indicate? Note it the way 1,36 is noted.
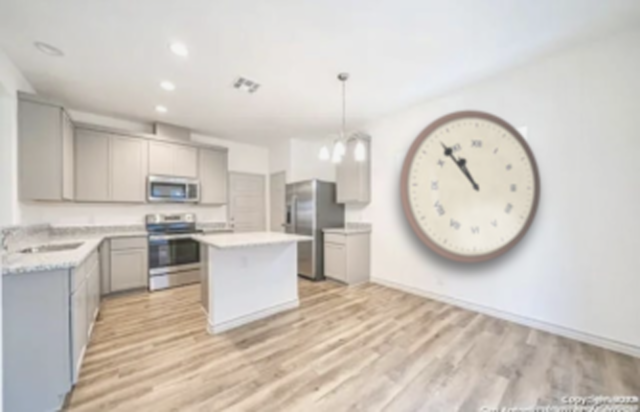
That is 10,53
